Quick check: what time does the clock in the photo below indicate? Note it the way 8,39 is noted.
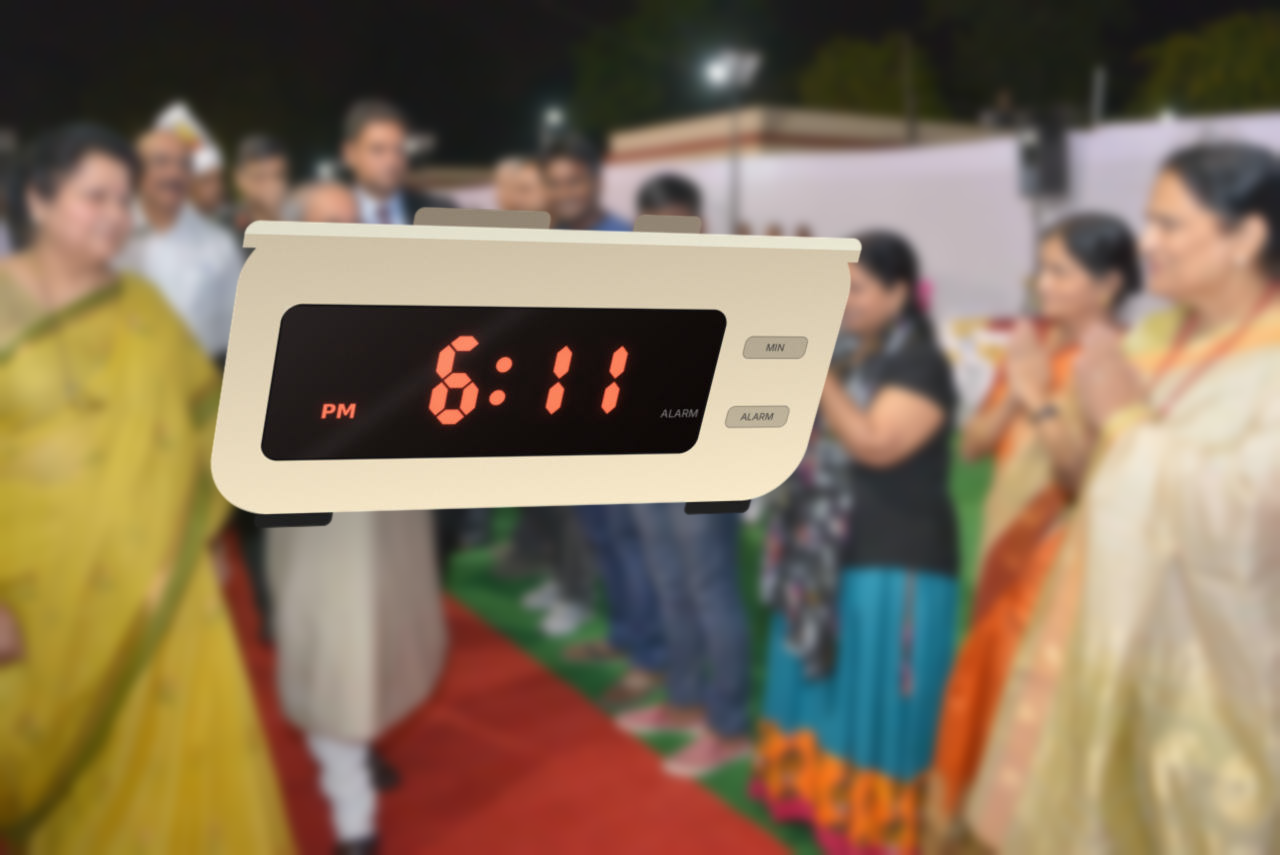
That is 6,11
